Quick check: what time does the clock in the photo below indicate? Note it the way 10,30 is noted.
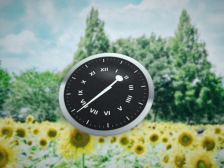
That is 1,39
